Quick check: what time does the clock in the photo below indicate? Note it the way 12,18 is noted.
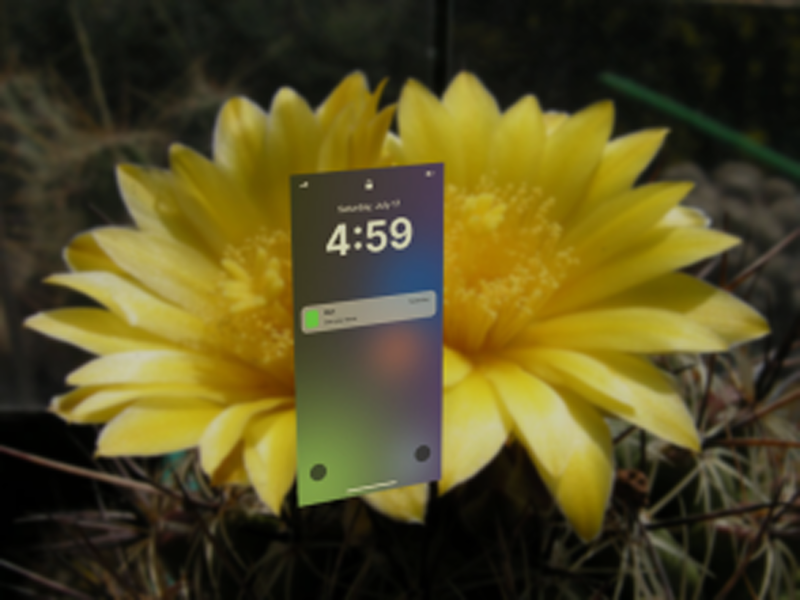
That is 4,59
